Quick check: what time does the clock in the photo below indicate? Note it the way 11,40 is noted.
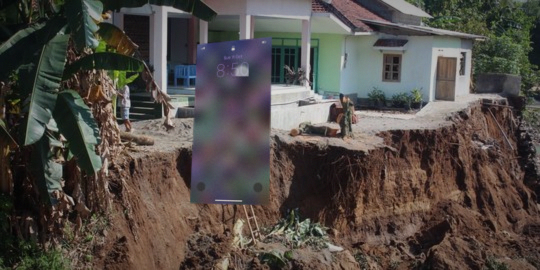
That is 8,50
